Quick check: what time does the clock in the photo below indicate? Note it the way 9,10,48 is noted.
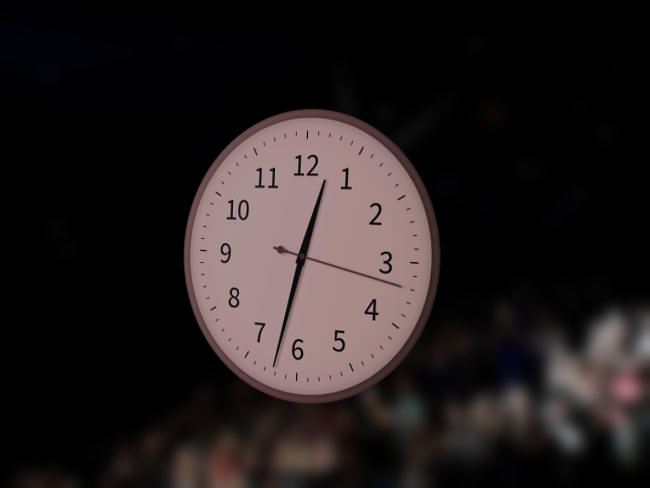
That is 12,32,17
